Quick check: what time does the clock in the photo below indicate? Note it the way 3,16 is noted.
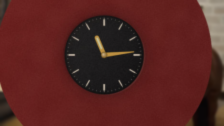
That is 11,14
